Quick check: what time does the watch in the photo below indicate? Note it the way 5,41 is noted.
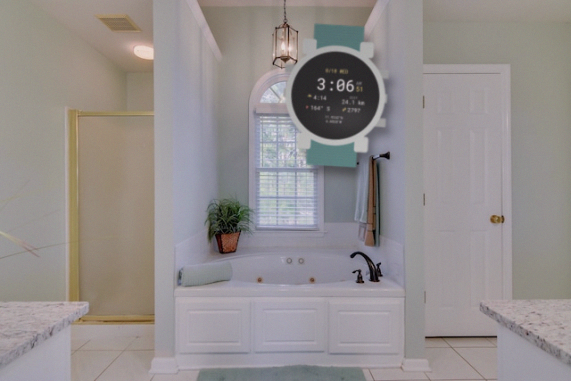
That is 3,06
